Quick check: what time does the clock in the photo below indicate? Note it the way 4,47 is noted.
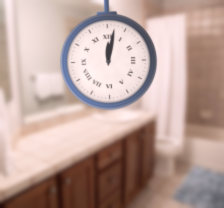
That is 12,02
